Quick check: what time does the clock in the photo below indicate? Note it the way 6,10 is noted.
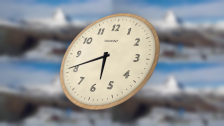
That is 5,41
